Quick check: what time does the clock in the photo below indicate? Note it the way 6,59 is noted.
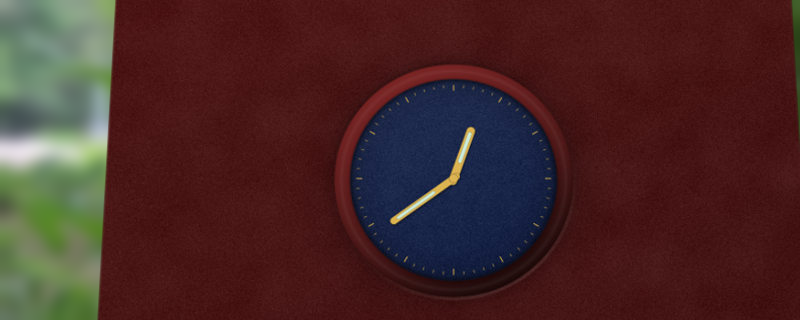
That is 12,39
